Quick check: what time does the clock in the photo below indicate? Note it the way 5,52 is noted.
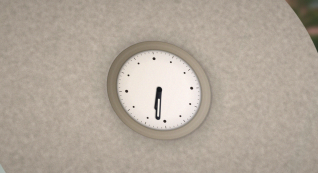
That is 6,32
